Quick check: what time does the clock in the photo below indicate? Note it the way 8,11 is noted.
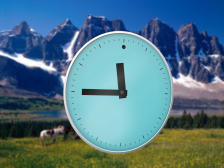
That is 11,45
